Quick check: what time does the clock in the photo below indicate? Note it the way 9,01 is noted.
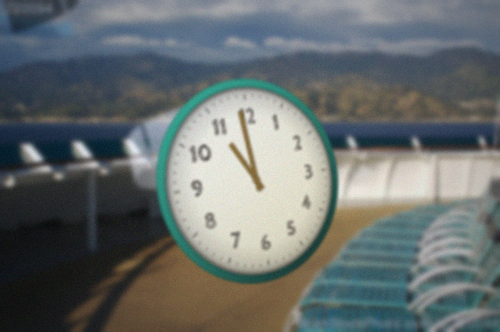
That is 10,59
